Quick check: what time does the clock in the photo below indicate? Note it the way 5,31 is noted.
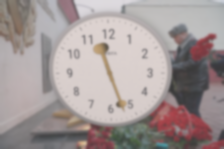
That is 11,27
